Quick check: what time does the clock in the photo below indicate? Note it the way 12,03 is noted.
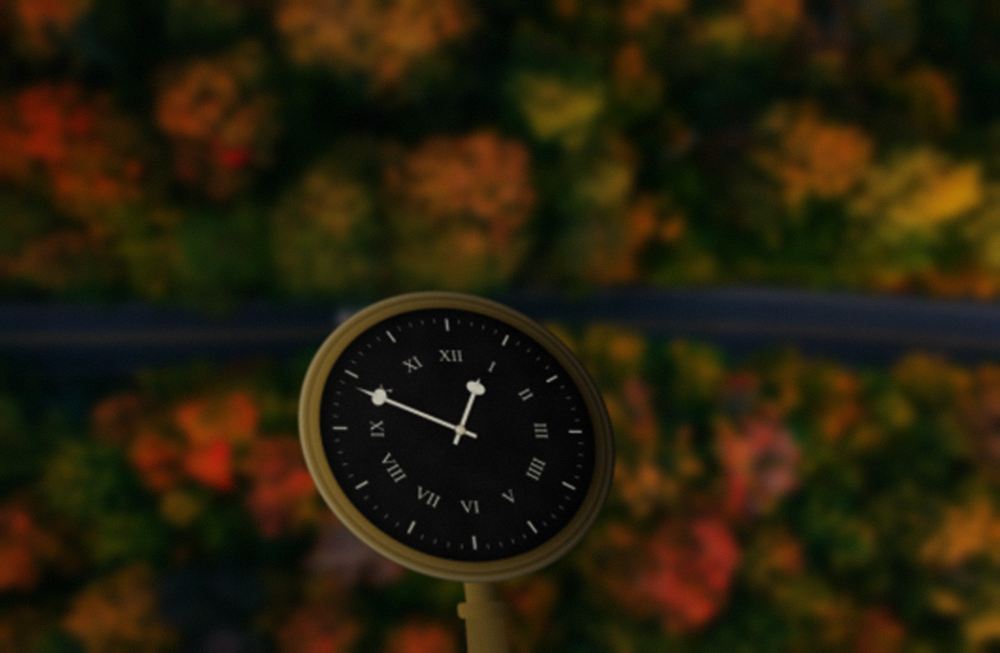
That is 12,49
